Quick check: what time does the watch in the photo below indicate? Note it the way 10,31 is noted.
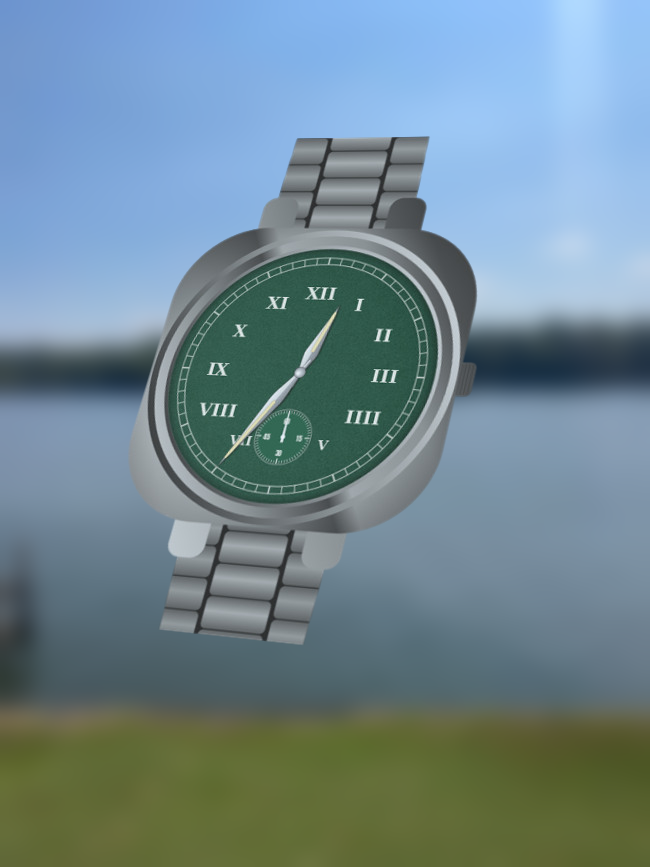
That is 12,35
